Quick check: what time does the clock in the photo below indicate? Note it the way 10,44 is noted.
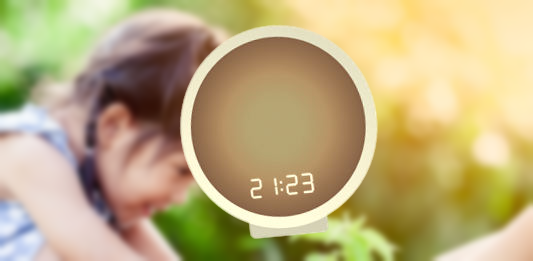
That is 21,23
